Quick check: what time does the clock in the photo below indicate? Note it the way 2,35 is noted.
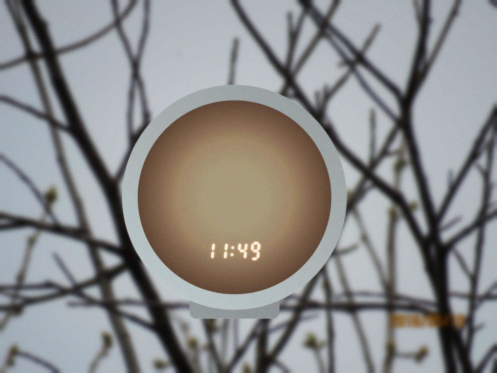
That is 11,49
